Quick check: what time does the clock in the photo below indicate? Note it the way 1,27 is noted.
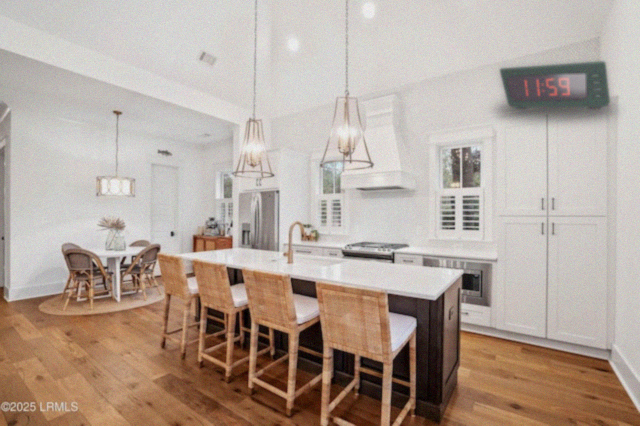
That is 11,59
